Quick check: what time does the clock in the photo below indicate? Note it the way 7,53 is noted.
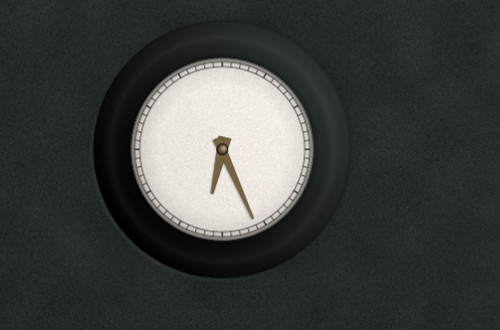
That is 6,26
